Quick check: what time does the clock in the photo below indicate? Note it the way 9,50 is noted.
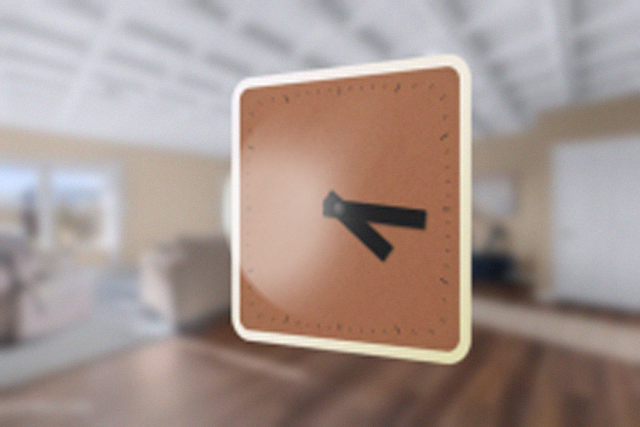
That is 4,16
